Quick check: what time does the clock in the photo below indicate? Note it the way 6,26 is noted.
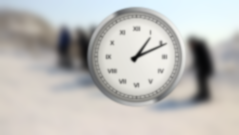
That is 1,11
